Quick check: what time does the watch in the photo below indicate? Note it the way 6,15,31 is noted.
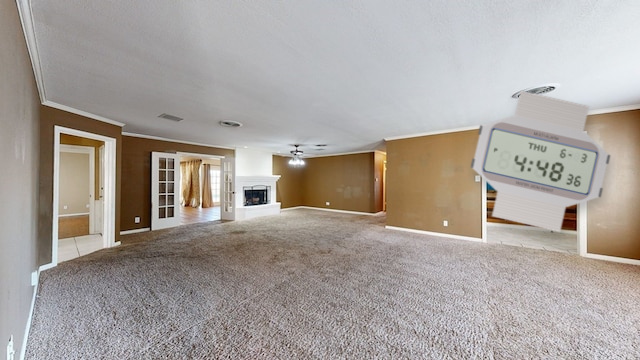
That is 4,48,36
